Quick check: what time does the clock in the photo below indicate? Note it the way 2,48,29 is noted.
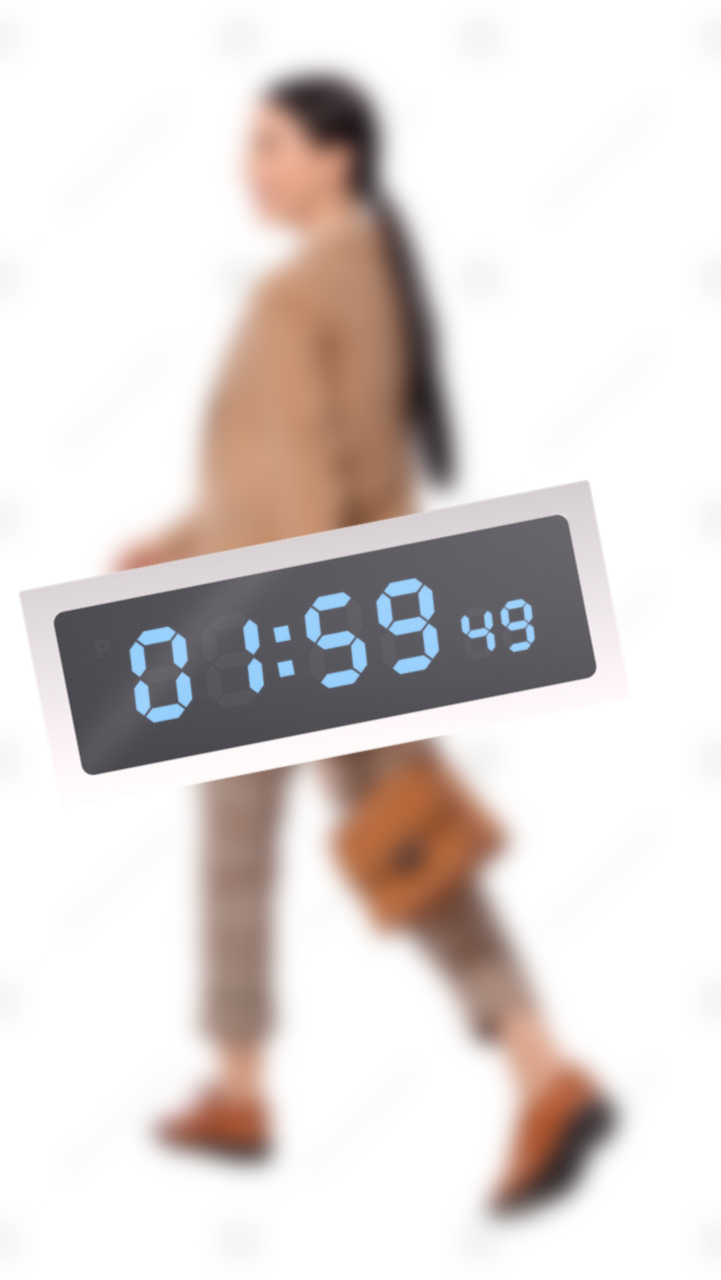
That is 1,59,49
